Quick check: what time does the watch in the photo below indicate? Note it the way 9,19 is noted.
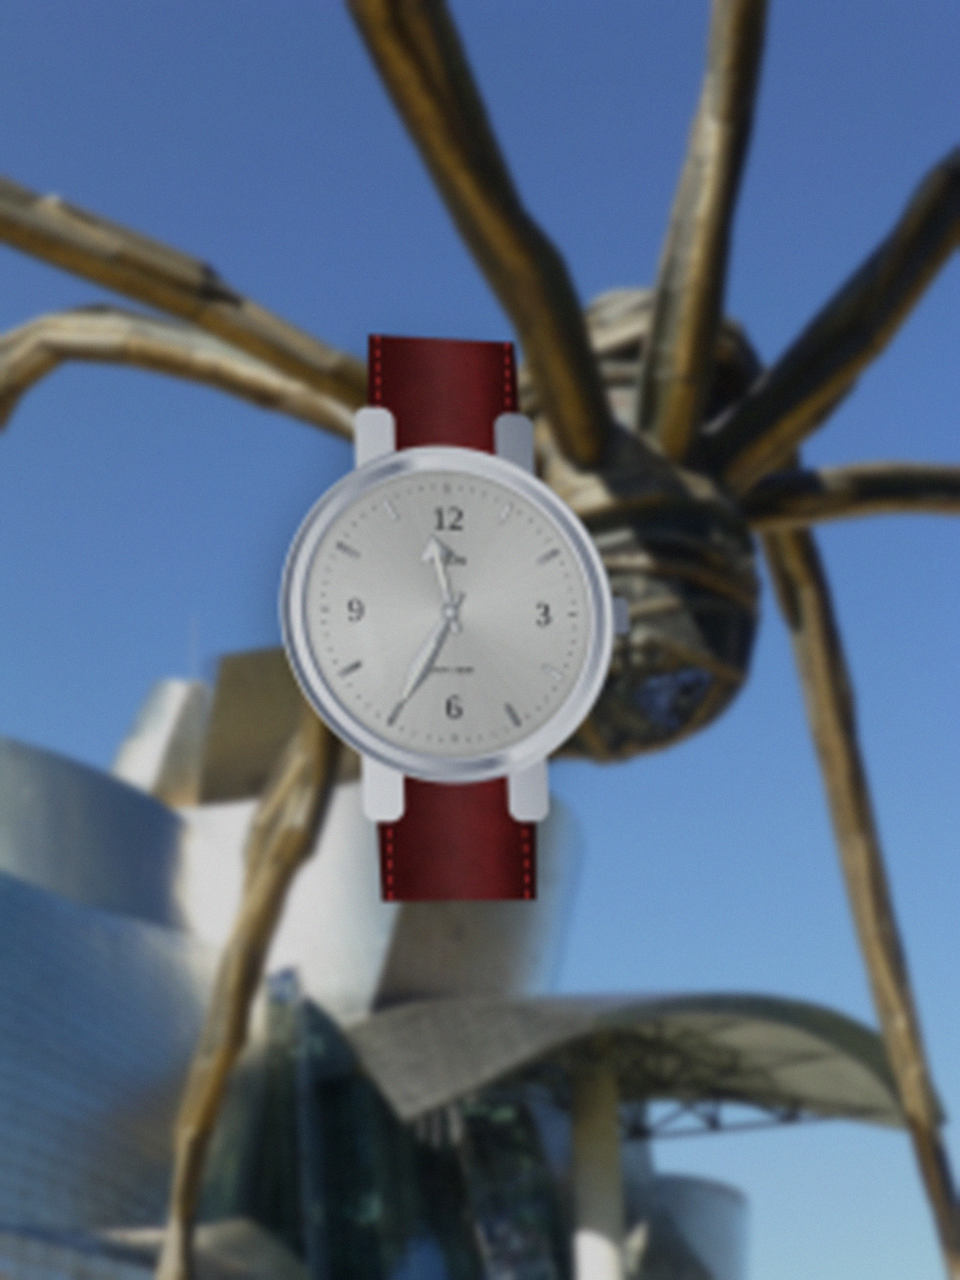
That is 11,35
